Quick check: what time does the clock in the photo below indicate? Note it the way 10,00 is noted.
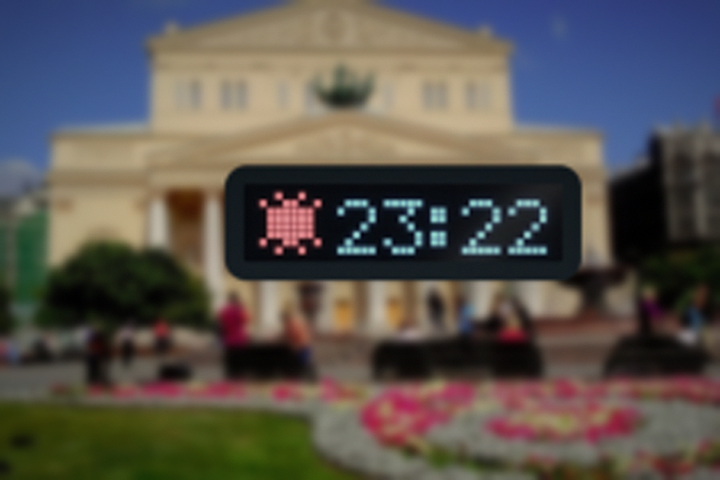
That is 23,22
